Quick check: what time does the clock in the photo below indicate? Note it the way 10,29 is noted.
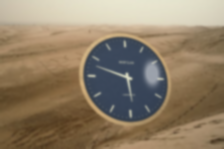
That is 5,48
